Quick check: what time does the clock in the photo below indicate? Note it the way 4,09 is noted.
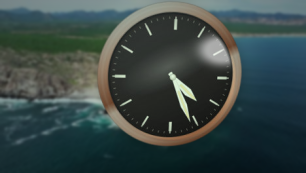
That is 4,26
